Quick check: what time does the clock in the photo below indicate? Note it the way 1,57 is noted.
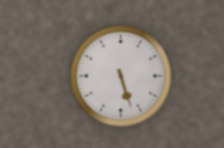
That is 5,27
